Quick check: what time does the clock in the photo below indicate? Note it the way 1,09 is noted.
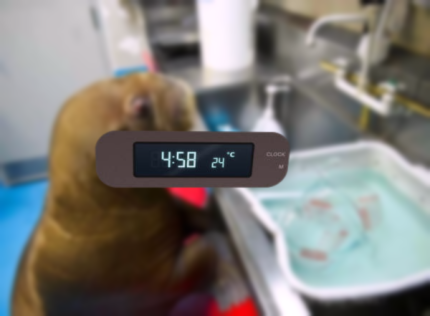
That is 4,58
